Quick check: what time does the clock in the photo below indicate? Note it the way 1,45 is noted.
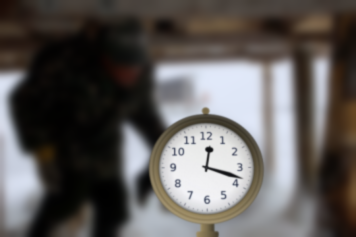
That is 12,18
